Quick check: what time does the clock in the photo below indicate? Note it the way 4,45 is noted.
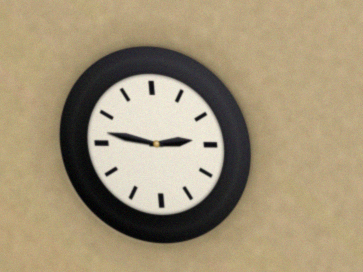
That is 2,47
